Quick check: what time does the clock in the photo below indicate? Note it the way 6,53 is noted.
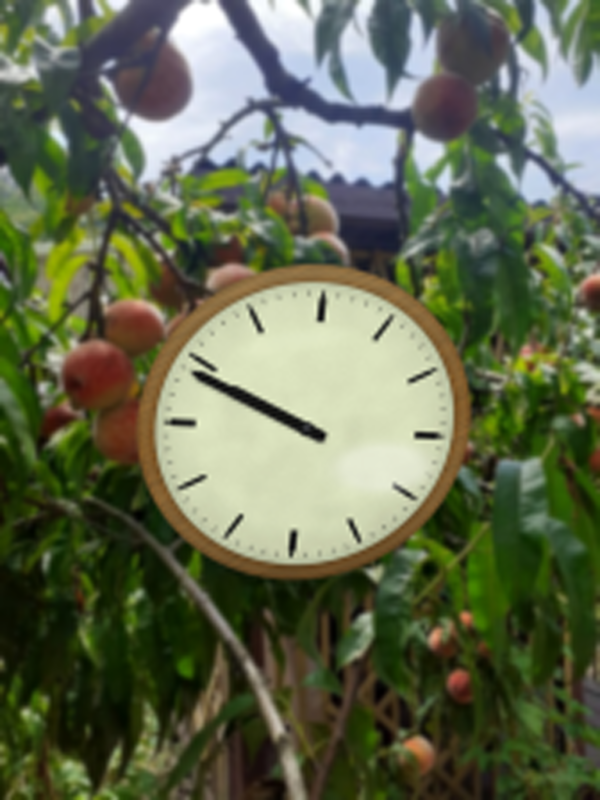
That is 9,49
